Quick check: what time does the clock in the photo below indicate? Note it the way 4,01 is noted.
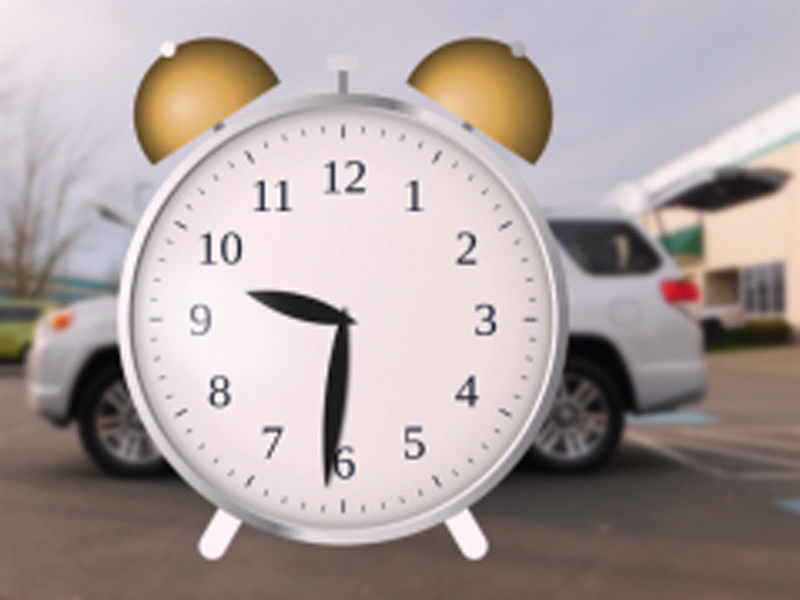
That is 9,31
